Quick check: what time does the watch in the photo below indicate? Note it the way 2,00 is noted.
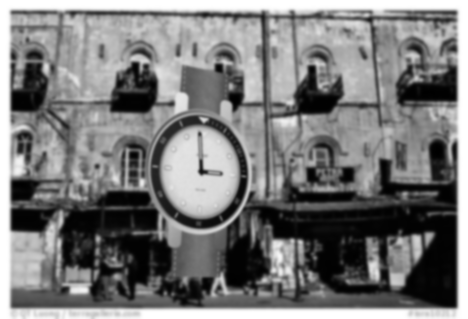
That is 2,59
